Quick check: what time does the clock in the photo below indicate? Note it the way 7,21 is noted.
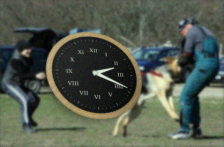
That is 2,19
